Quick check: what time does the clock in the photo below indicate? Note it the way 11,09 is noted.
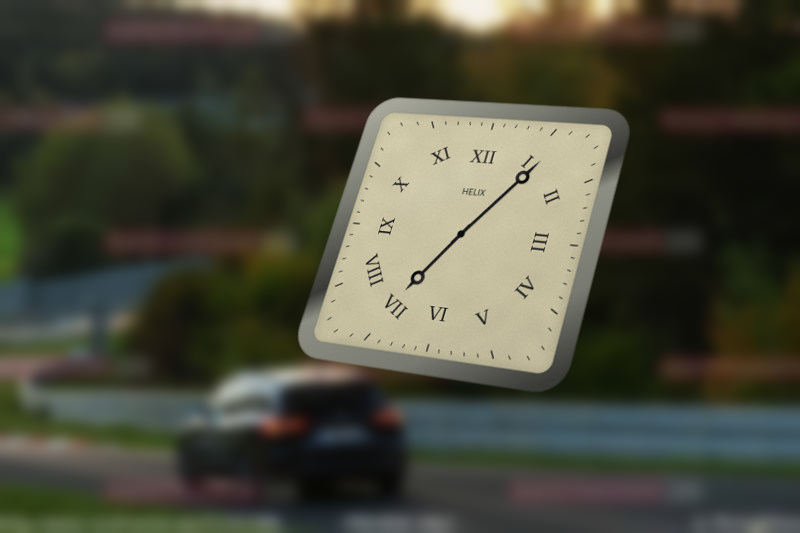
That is 7,06
